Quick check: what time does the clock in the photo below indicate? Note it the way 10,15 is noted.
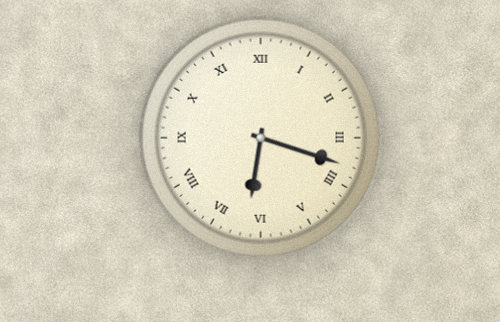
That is 6,18
